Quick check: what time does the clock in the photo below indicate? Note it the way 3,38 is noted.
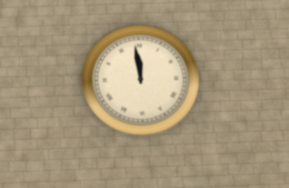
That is 11,59
